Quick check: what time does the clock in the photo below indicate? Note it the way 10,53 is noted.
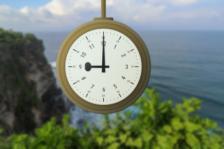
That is 9,00
